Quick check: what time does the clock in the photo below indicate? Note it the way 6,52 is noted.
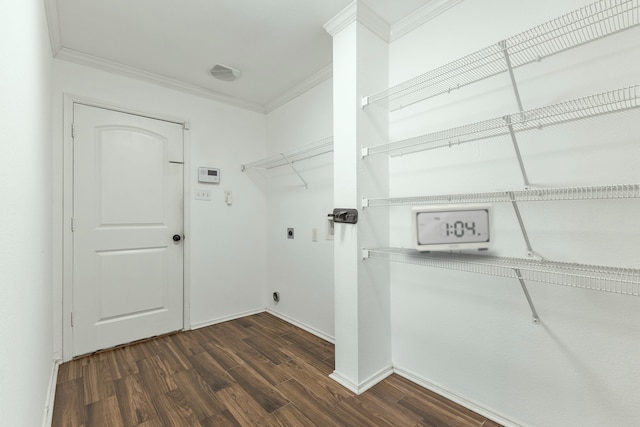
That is 1,04
